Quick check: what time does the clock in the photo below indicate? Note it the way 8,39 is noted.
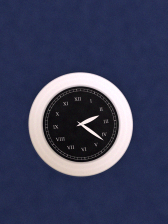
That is 2,22
